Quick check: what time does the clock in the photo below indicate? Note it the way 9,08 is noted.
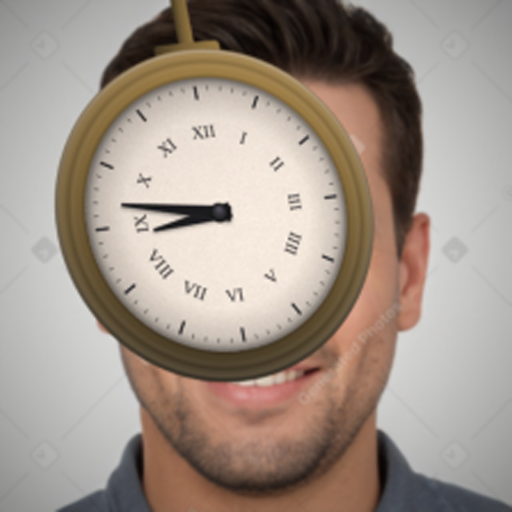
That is 8,47
